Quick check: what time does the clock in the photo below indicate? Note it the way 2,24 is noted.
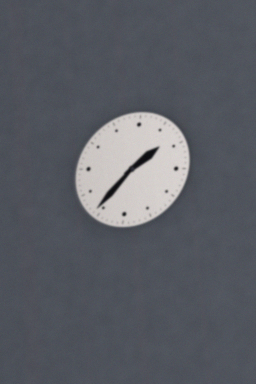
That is 1,36
